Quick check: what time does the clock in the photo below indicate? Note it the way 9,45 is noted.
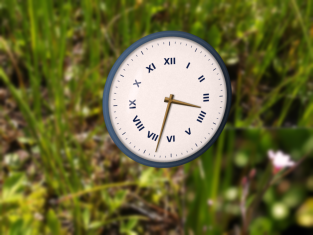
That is 3,33
